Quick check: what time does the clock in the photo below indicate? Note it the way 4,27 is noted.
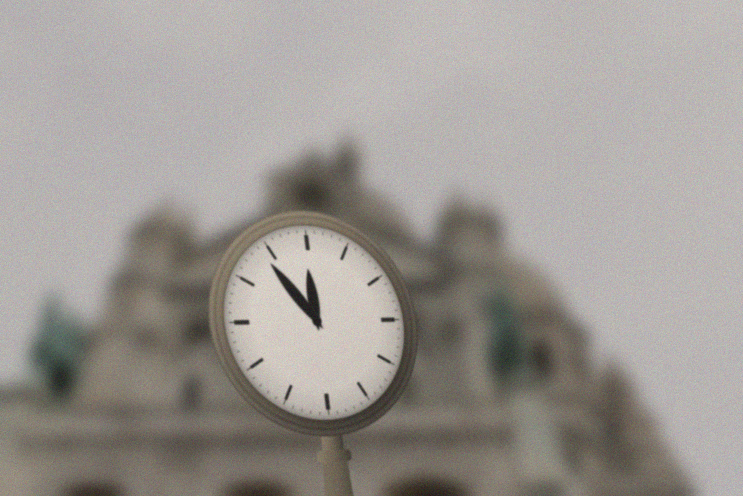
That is 11,54
